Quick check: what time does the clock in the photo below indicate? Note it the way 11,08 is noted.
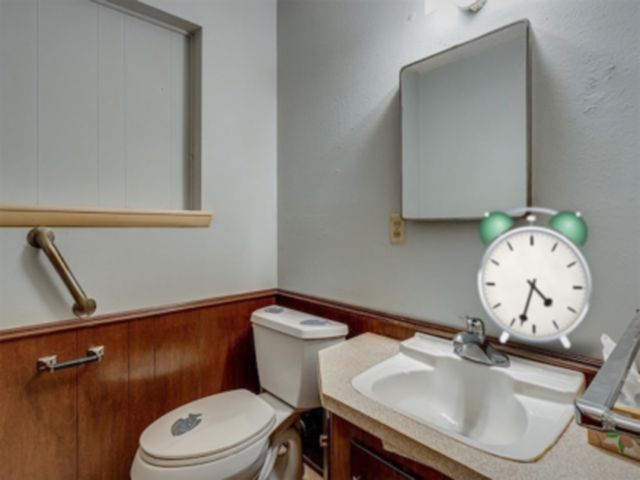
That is 4,33
